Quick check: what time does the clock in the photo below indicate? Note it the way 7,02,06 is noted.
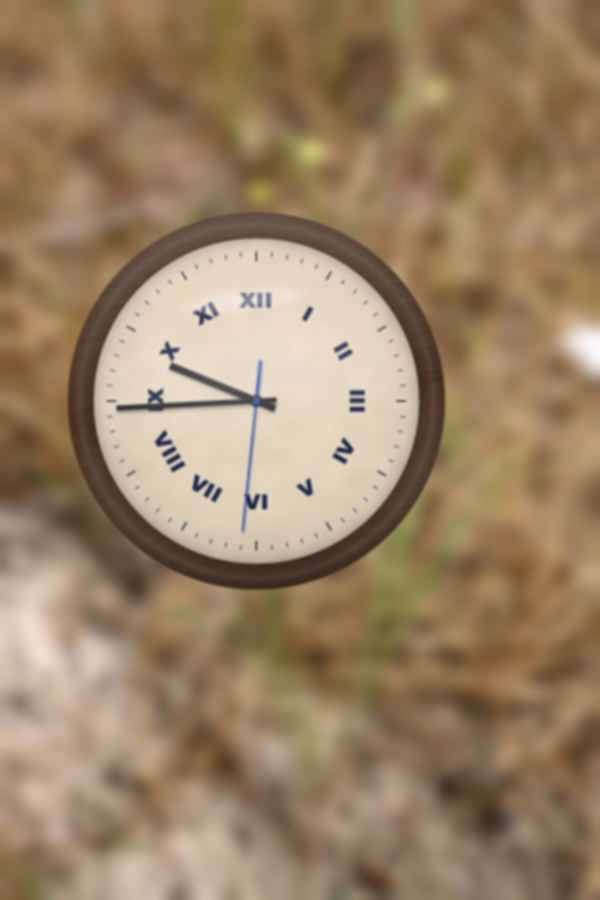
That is 9,44,31
